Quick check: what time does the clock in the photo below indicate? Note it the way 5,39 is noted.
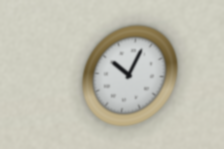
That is 10,03
